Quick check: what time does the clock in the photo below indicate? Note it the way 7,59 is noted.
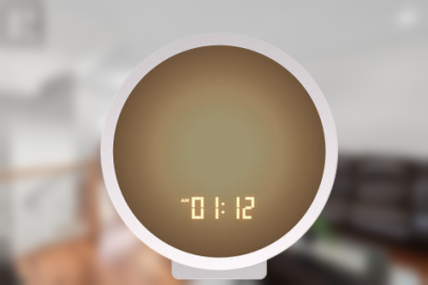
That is 1,12
